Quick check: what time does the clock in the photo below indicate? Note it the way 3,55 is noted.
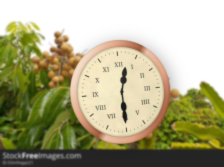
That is 12,30
